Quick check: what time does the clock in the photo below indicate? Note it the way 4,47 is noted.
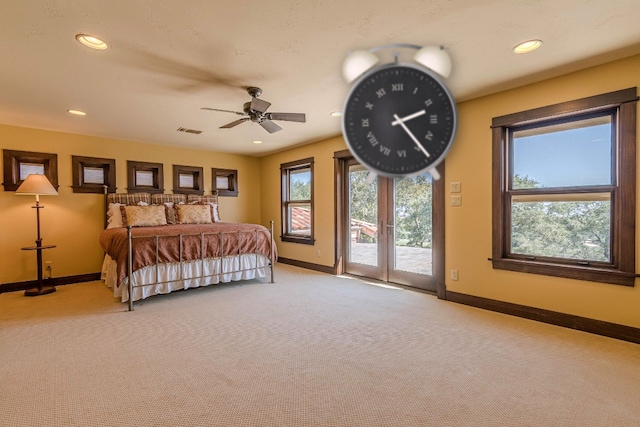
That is 2,24
